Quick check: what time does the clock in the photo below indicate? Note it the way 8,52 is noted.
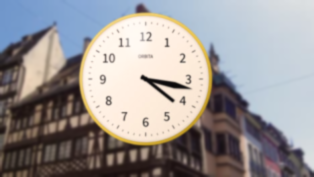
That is 4,17
